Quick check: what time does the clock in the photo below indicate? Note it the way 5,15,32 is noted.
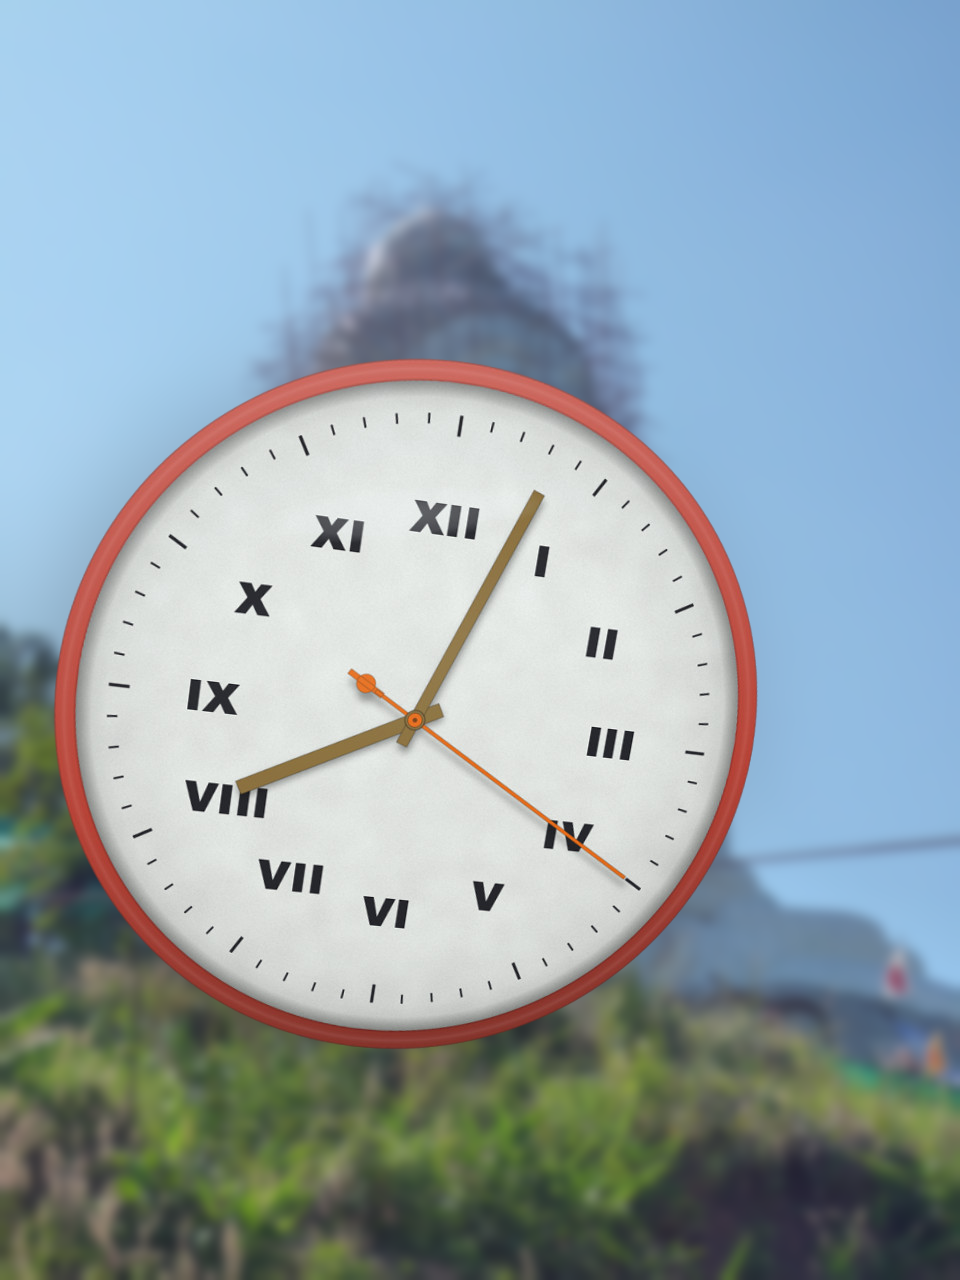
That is 8,03,20
